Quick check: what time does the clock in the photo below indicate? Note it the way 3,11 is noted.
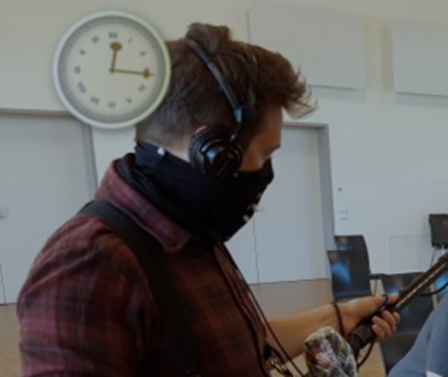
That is 12,16
